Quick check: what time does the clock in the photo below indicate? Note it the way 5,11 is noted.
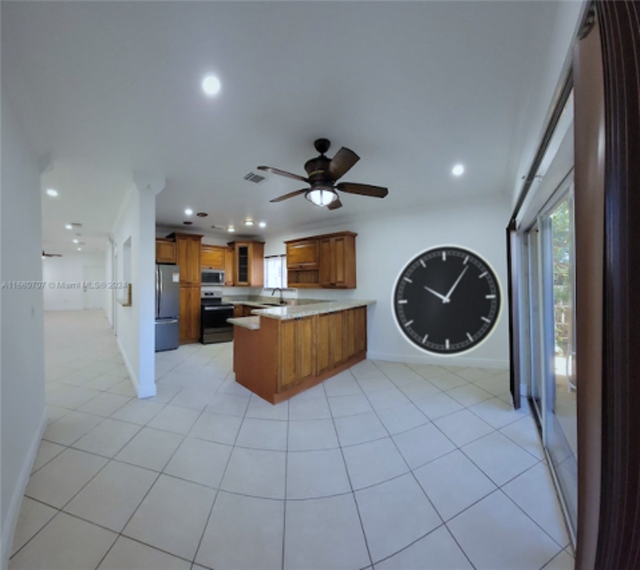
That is 10,06
